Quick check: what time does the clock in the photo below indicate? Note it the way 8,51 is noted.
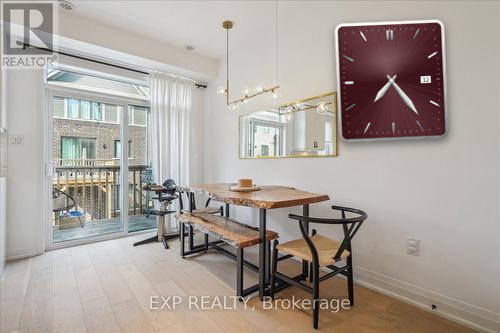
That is 7,24
